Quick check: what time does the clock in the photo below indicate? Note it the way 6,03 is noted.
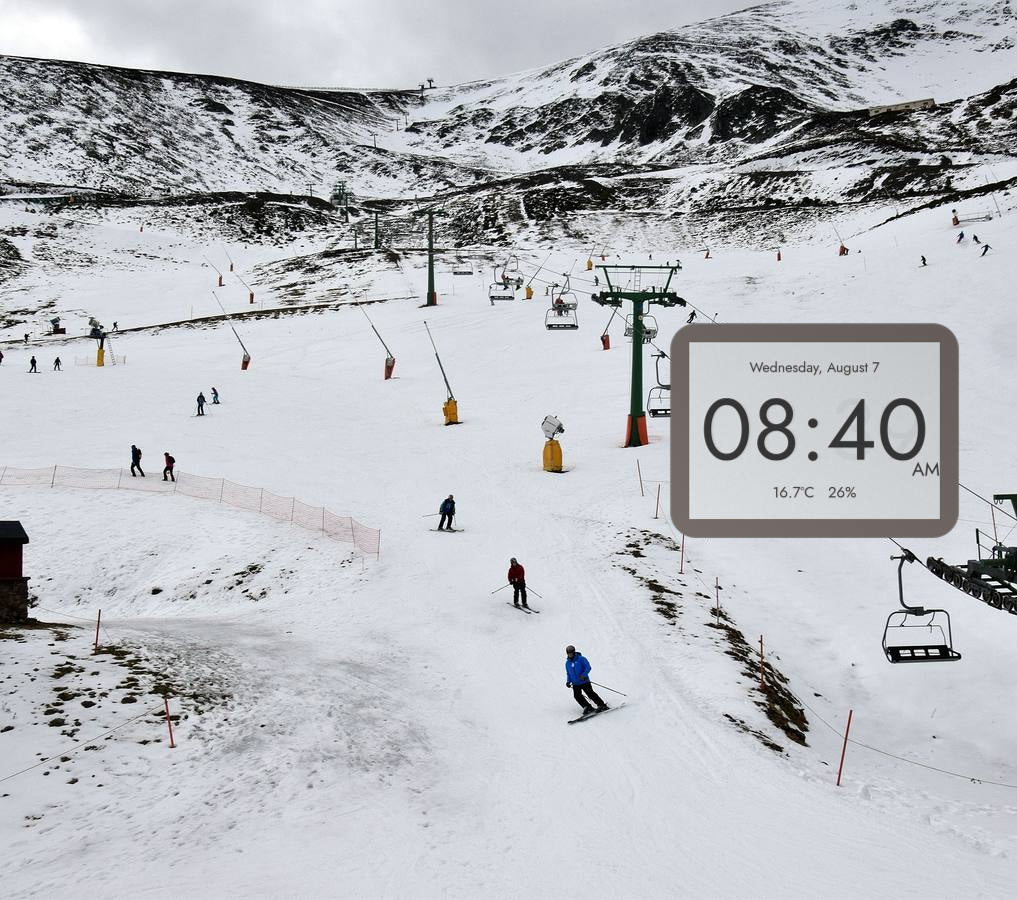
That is 8,40
